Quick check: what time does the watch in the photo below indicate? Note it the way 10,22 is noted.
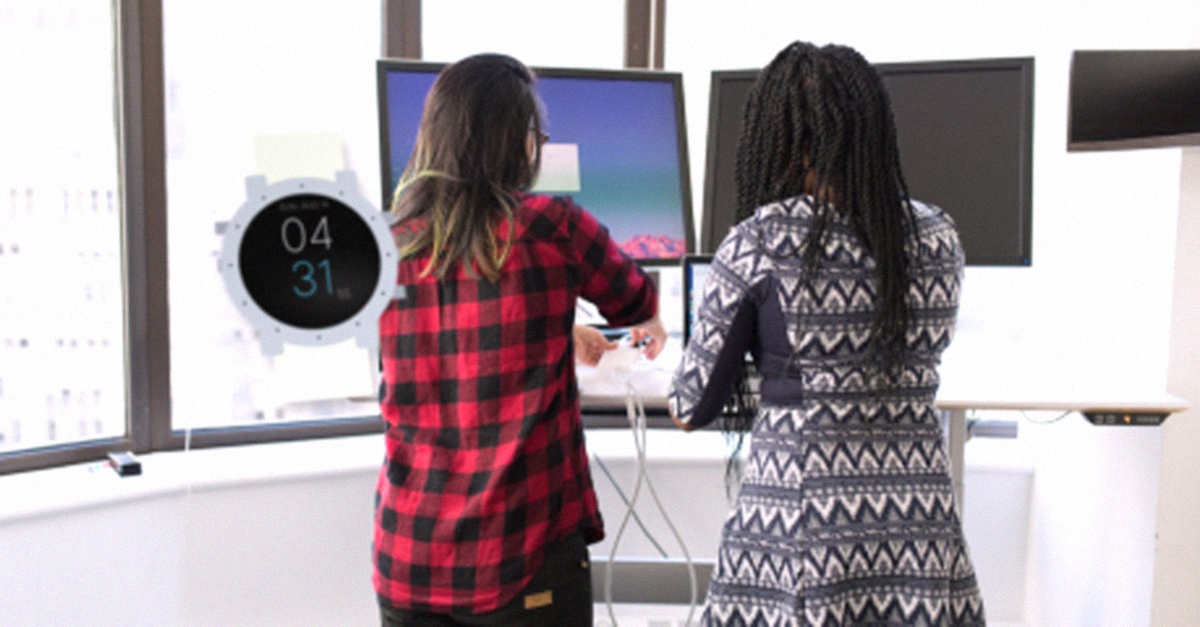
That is 4,31
